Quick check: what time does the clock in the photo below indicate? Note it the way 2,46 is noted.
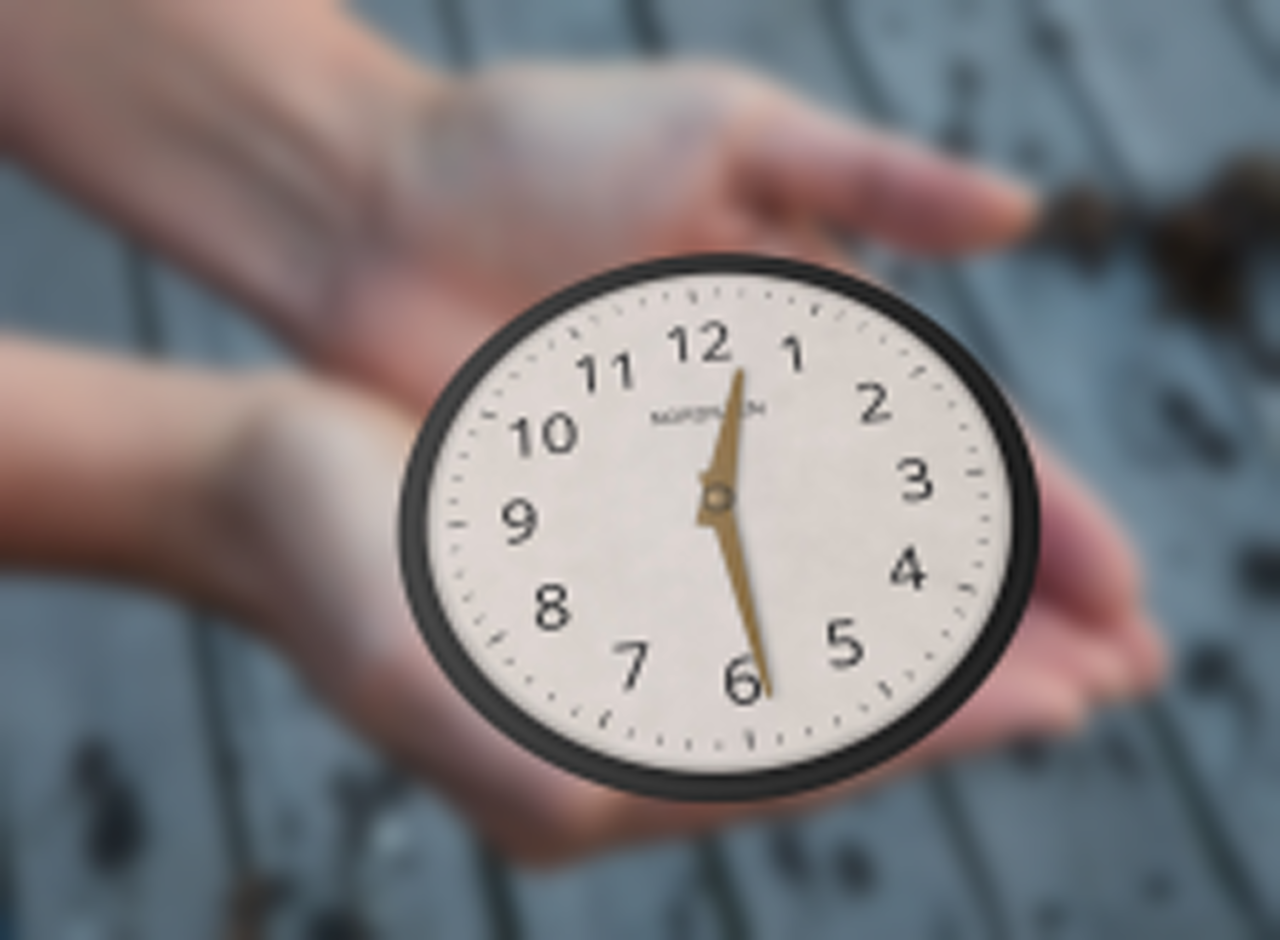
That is 12,29
